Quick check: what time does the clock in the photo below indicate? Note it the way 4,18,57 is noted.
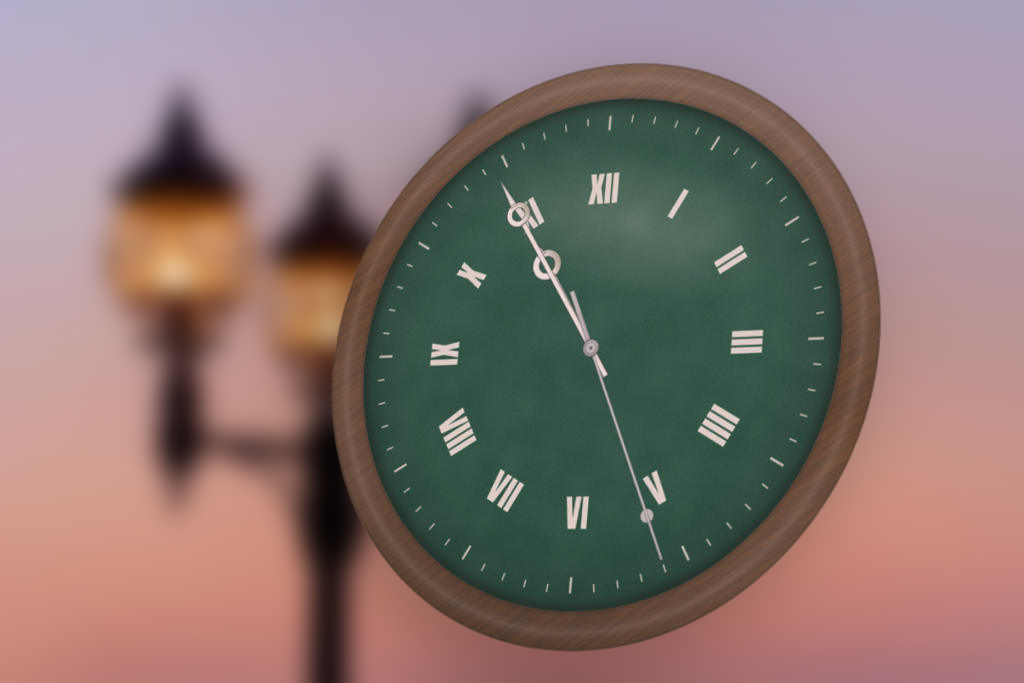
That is 10,54,26
